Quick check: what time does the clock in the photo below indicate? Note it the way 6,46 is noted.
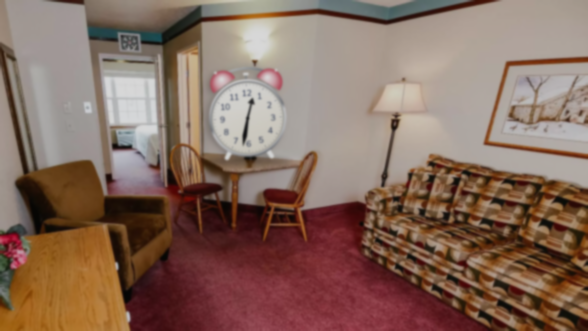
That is 12,32
